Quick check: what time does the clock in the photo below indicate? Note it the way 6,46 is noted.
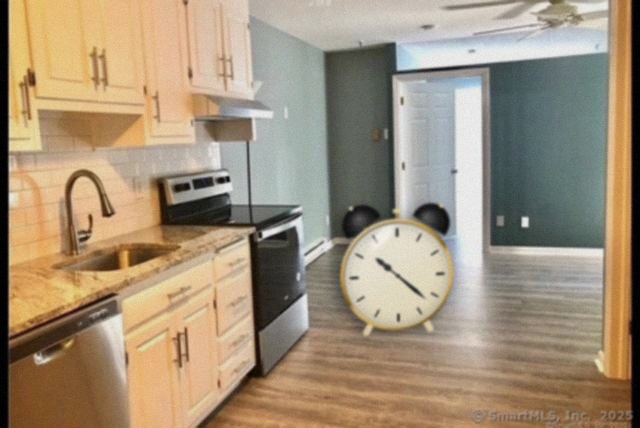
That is 10,22
